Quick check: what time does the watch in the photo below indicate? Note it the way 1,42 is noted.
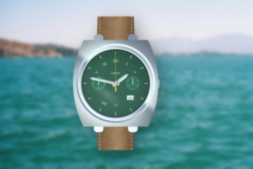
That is 1,47
